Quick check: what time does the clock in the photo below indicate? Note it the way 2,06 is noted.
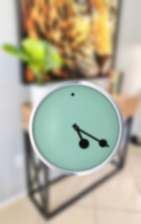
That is 5,21
